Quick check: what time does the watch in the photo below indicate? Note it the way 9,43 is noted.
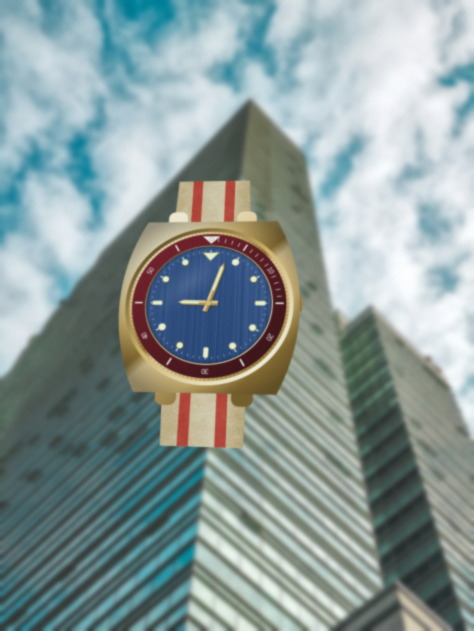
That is 9,03
